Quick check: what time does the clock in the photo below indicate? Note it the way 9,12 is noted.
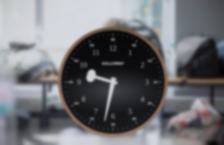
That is 9,32
